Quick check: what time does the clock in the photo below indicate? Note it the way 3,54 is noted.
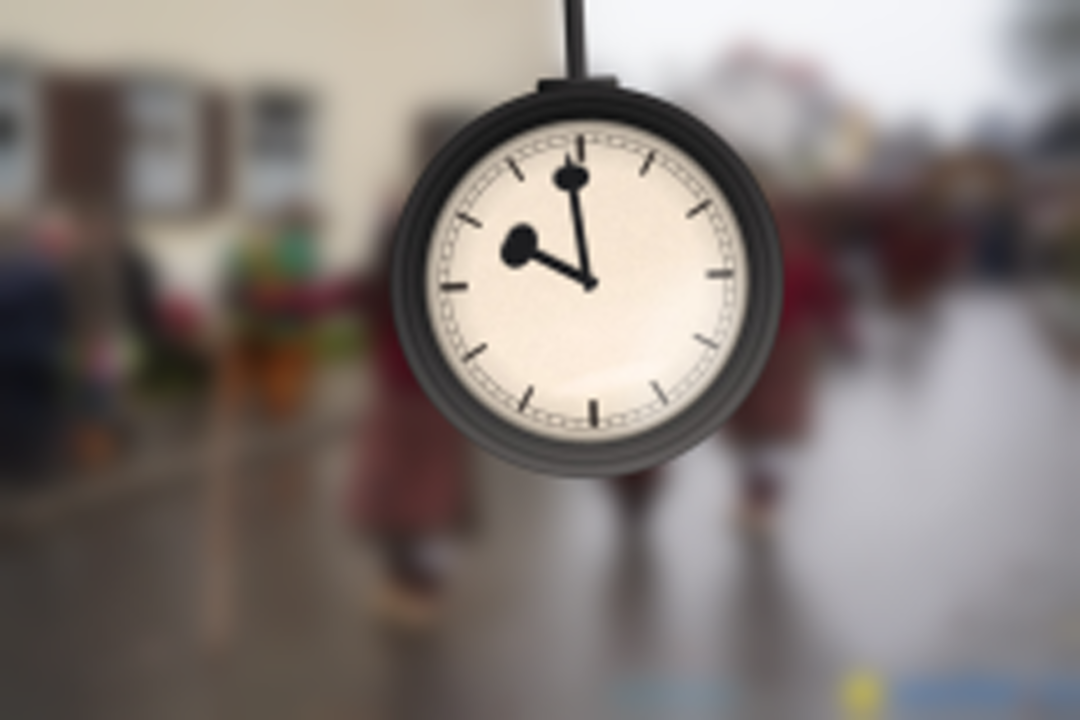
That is 9,59
